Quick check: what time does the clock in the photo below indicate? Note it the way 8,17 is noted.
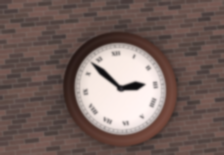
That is 2,53
